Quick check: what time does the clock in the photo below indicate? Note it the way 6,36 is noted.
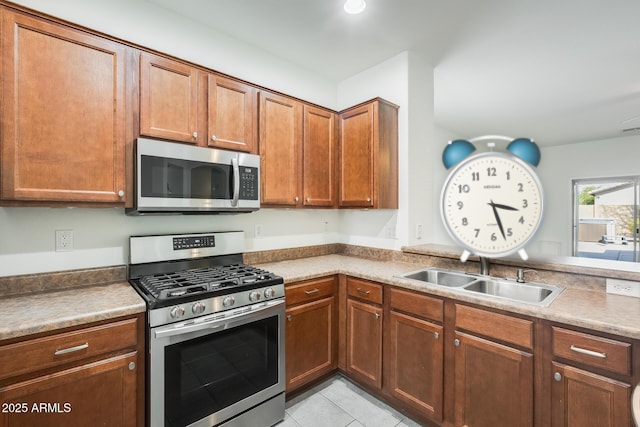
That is 3,27
